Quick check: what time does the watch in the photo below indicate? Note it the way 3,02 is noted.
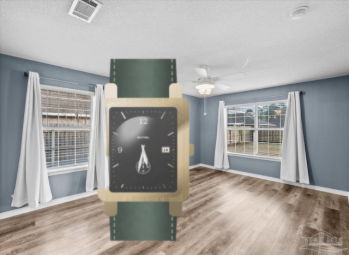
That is 5,32
